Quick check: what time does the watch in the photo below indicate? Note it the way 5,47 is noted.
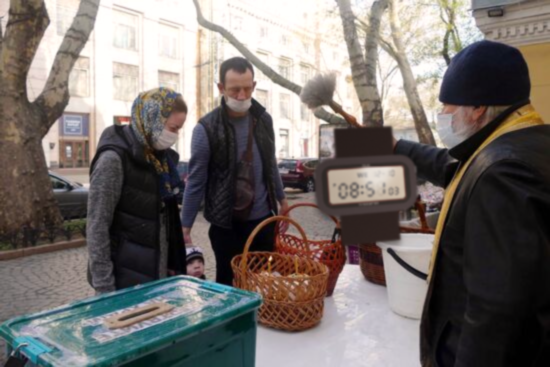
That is 8,51
